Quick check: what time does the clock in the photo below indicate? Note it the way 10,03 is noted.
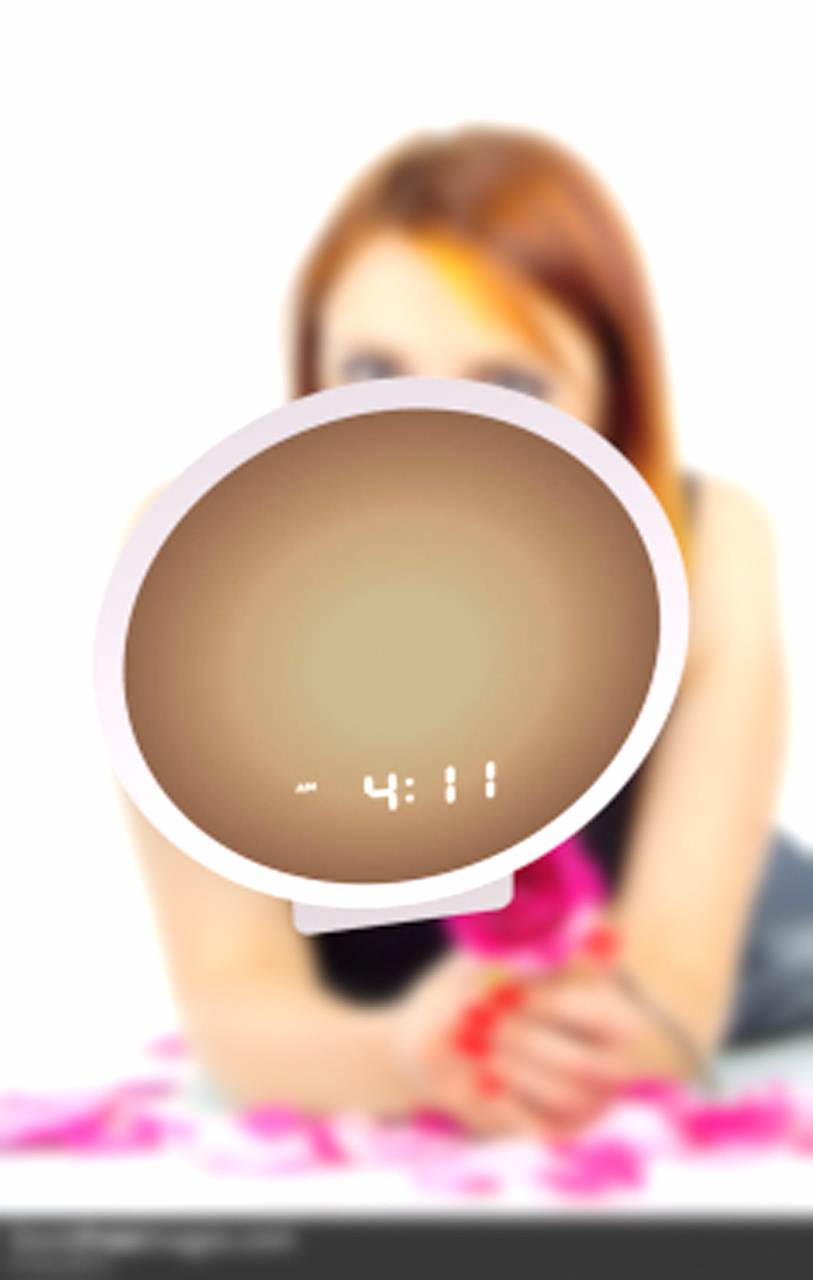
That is 4,11
